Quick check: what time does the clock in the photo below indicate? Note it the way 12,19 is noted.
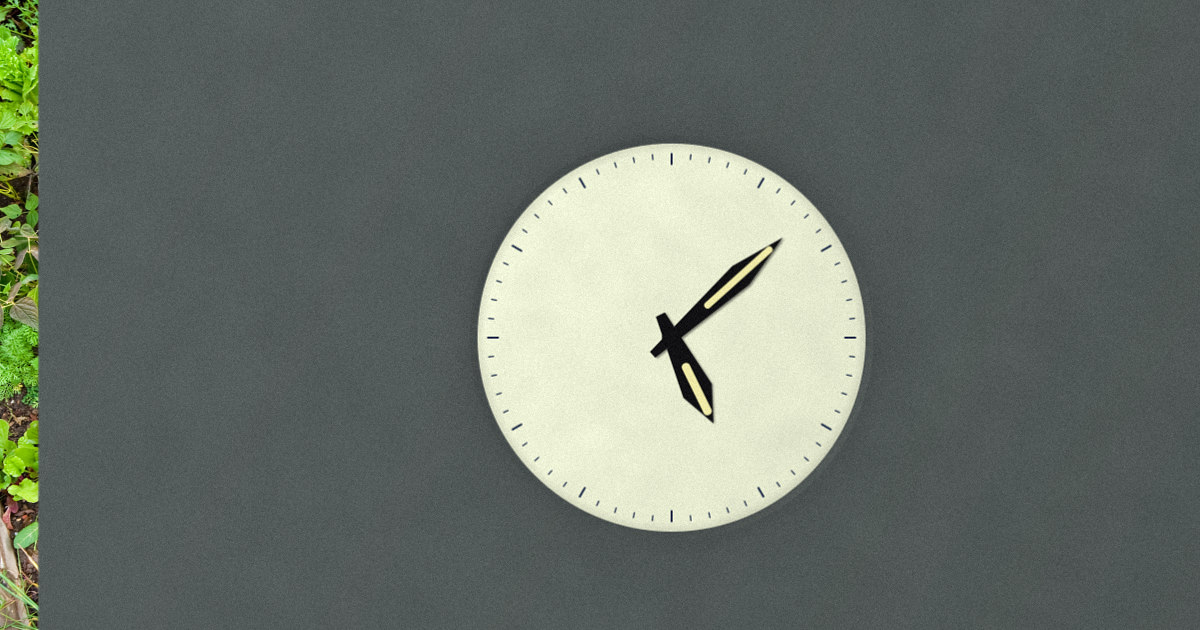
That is 5,08
